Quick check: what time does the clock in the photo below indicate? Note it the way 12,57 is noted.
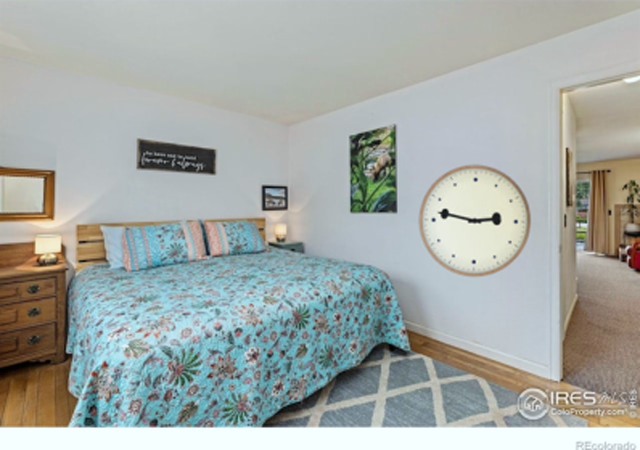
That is 2,47
